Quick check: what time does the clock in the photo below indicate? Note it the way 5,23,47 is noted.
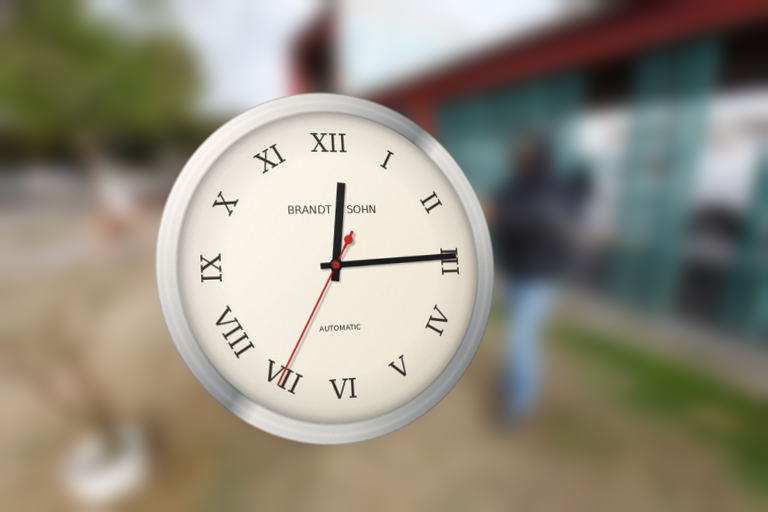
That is 12,14,35
